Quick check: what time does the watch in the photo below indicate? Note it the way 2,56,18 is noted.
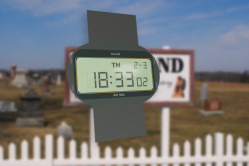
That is 18,33,02
